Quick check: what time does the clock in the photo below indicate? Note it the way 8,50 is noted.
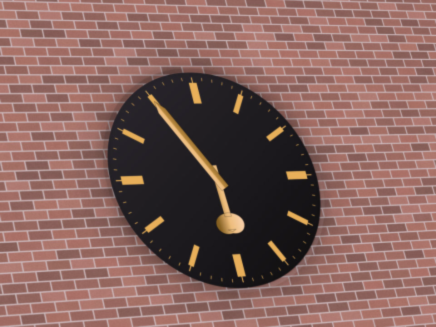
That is 5,55
